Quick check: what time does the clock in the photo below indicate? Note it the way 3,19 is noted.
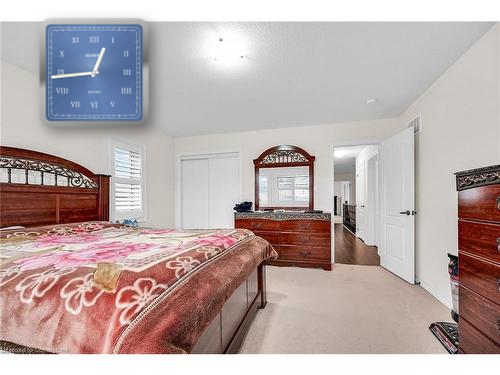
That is 12,44
